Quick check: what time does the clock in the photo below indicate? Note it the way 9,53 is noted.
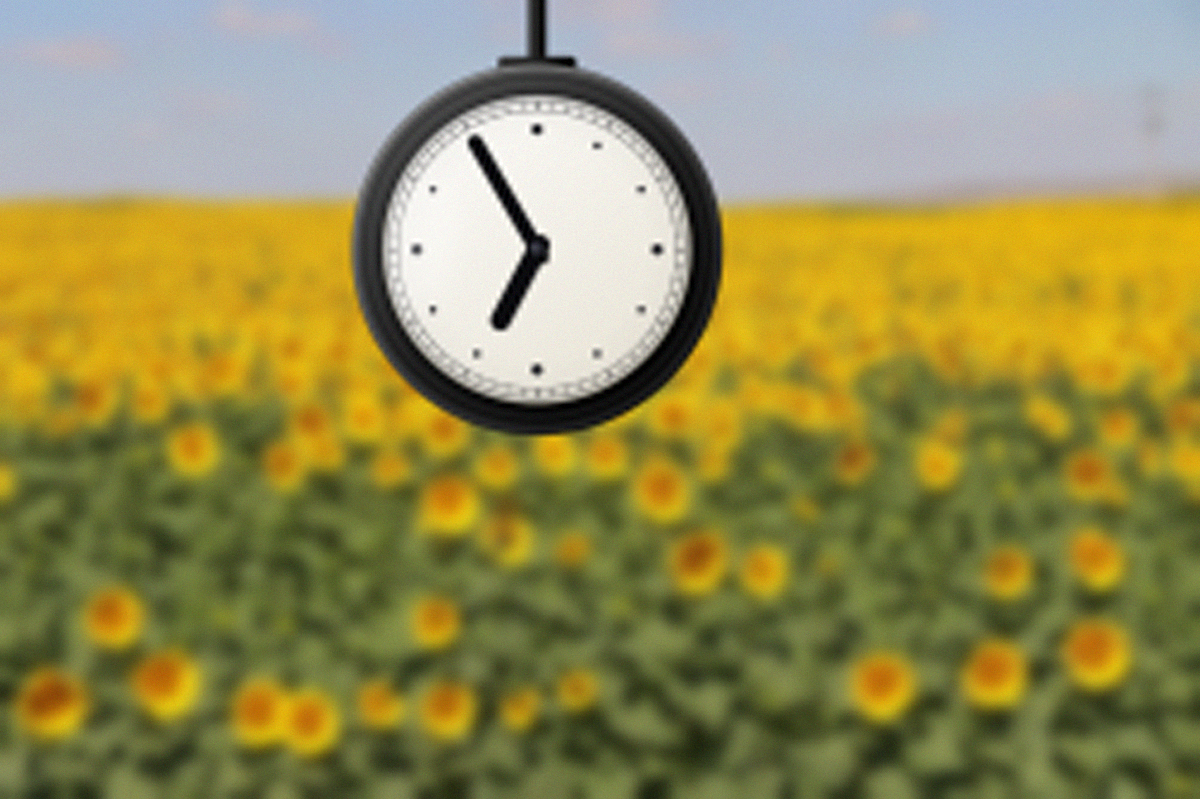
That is 6,55
